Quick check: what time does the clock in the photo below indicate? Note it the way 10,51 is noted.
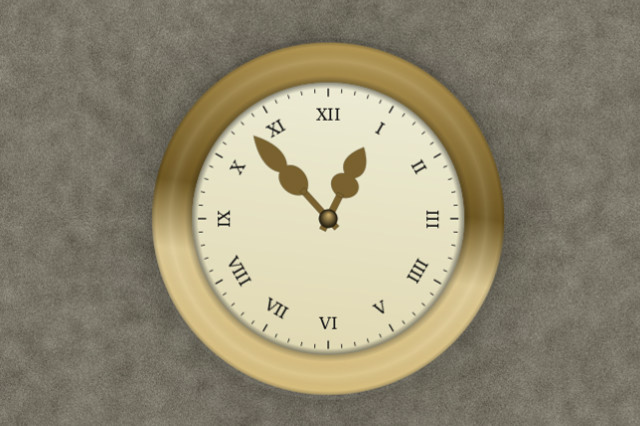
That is 12,53
